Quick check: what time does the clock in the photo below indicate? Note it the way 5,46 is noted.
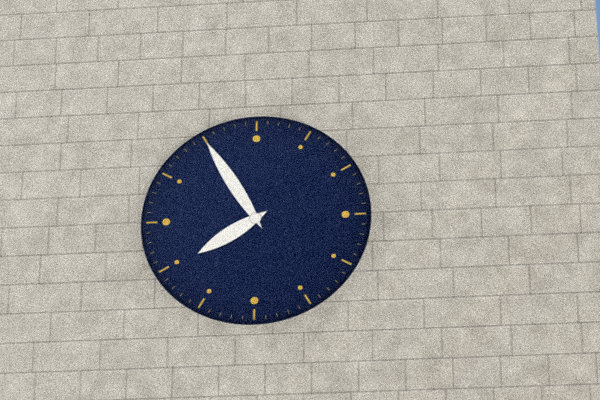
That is 7,55
